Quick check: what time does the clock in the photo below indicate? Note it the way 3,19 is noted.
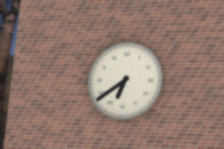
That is 6,39
